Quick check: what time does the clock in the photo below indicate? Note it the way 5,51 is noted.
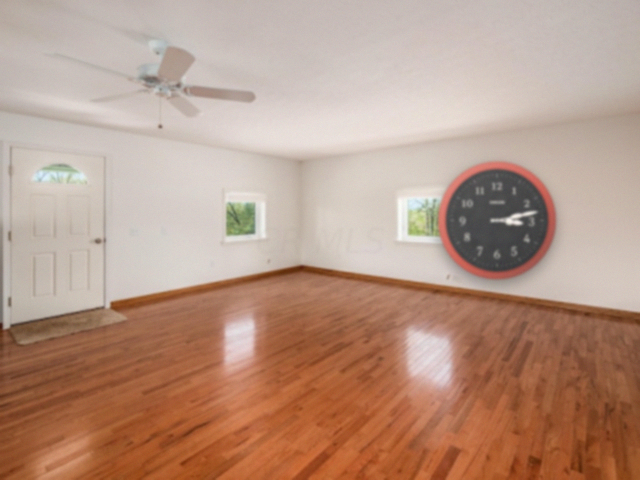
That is 3,13
